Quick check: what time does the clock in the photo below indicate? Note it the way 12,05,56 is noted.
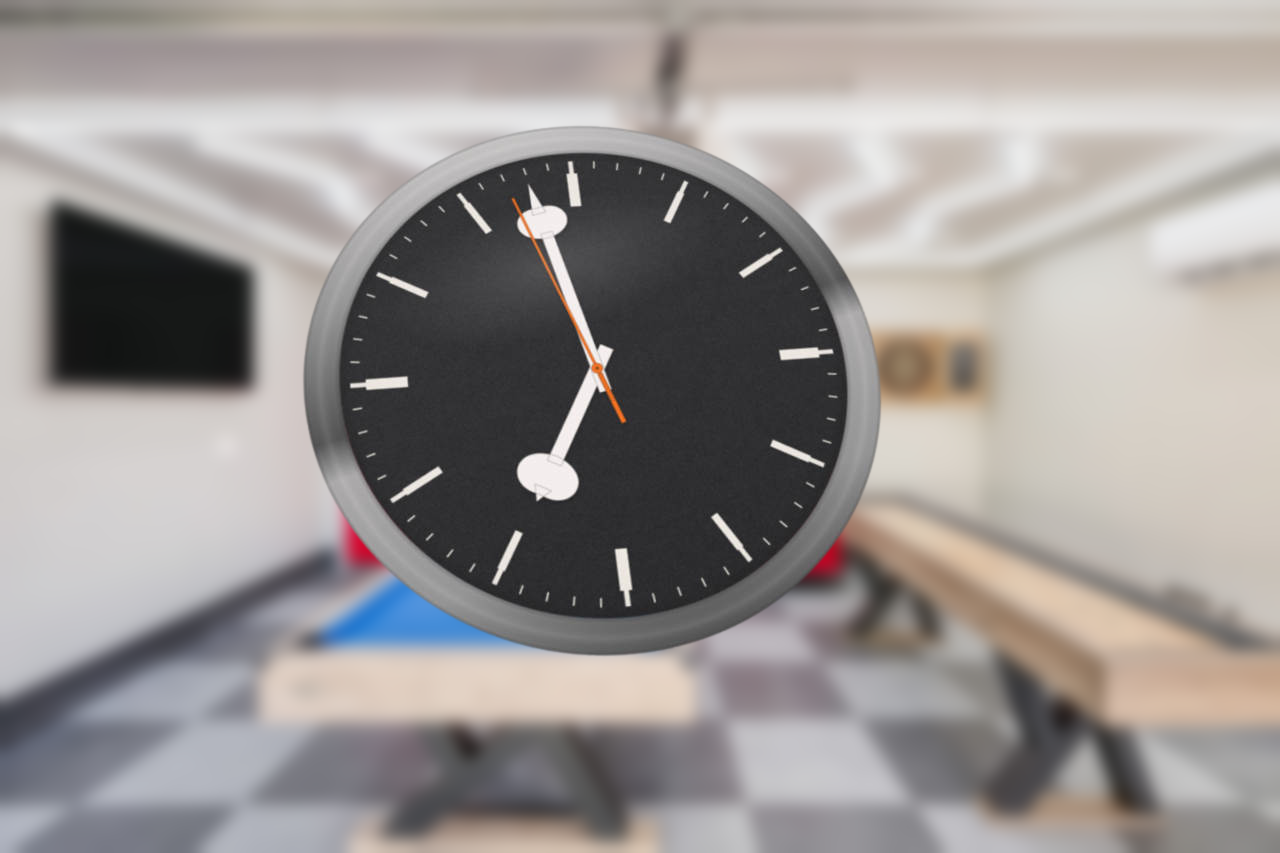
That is 6,57,57
